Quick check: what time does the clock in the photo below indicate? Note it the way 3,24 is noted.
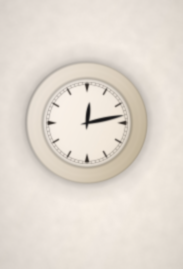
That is 12,13
